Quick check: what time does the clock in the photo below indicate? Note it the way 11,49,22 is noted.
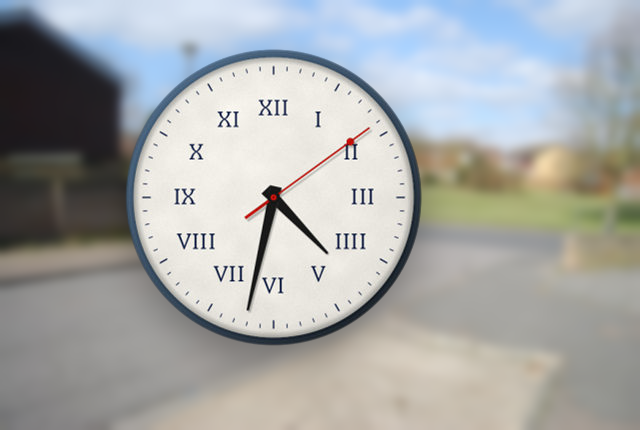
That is 4,32,09
